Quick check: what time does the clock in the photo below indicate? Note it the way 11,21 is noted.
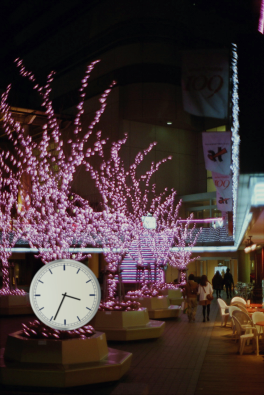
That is 3,34
